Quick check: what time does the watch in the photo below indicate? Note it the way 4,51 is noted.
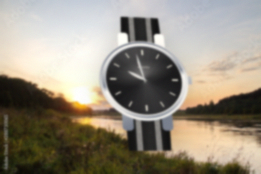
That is 9,58
